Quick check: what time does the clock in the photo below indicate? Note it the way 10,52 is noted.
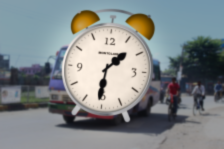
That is 1,31
